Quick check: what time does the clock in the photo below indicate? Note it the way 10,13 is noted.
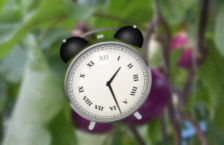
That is 1,28
